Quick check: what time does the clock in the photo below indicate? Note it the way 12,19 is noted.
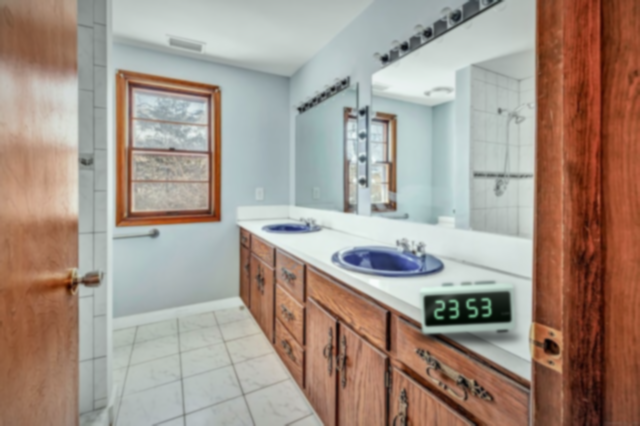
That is 23,53
